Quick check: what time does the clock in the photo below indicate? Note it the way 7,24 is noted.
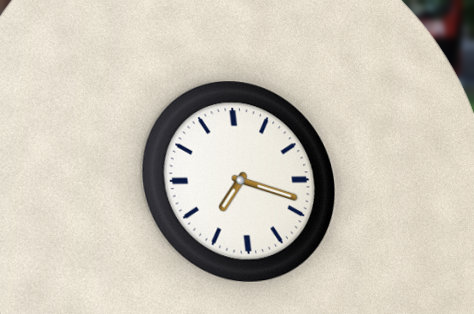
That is 7,18
